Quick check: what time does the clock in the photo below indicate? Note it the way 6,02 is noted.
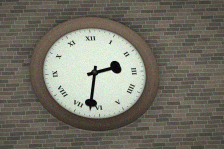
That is 2,32
